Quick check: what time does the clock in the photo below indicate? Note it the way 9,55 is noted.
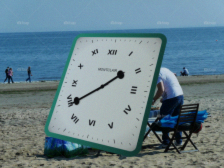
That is 1,39
